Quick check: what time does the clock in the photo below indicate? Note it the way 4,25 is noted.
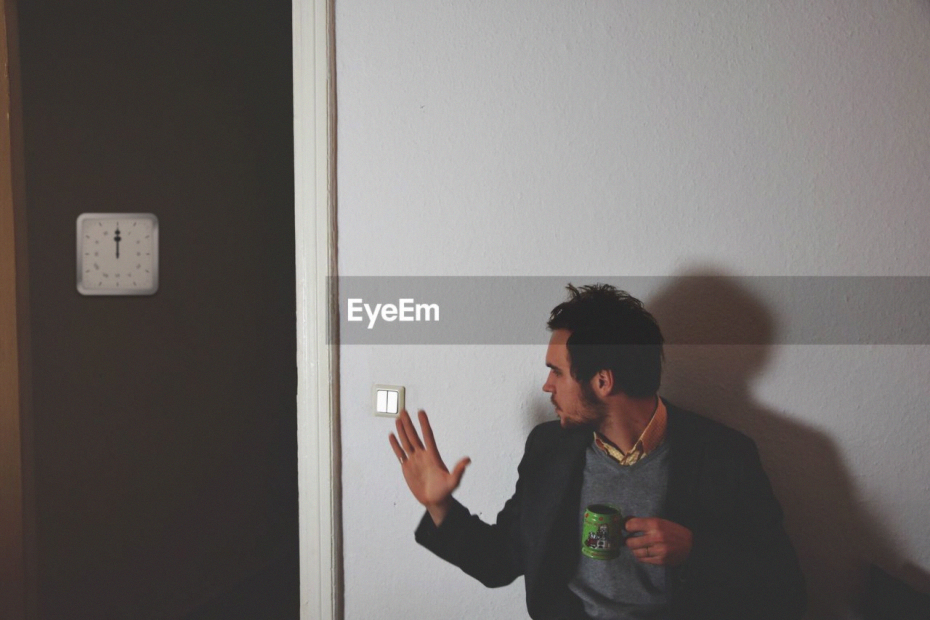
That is 12,00
